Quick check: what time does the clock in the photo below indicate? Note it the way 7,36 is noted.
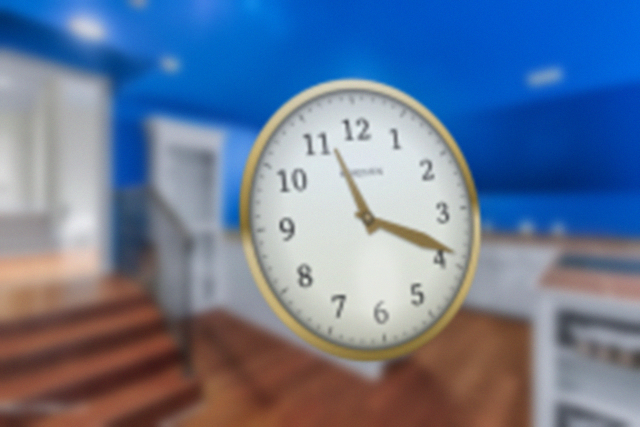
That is 11,19
